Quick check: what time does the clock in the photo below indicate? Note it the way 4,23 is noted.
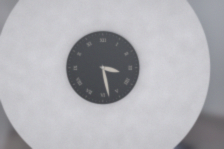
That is 3,28
